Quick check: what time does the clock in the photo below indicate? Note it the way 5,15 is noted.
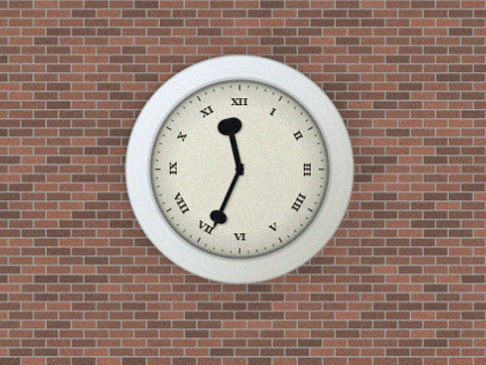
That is 11,34
